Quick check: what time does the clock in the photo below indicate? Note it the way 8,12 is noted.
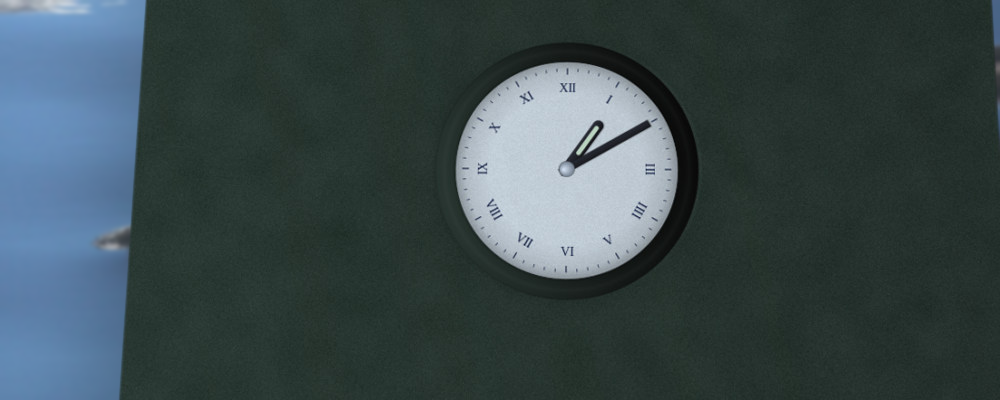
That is 1,10
